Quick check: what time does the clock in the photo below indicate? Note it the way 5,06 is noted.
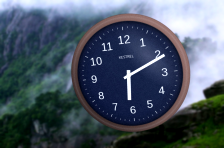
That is 6,11
